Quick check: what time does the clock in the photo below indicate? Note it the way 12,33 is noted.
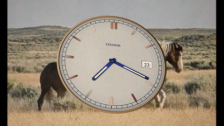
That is 7,19
